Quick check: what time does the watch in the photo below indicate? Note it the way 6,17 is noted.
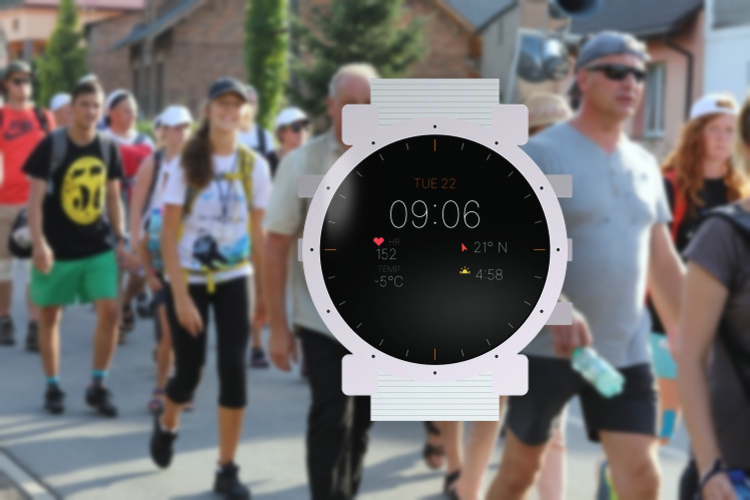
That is 9,06
